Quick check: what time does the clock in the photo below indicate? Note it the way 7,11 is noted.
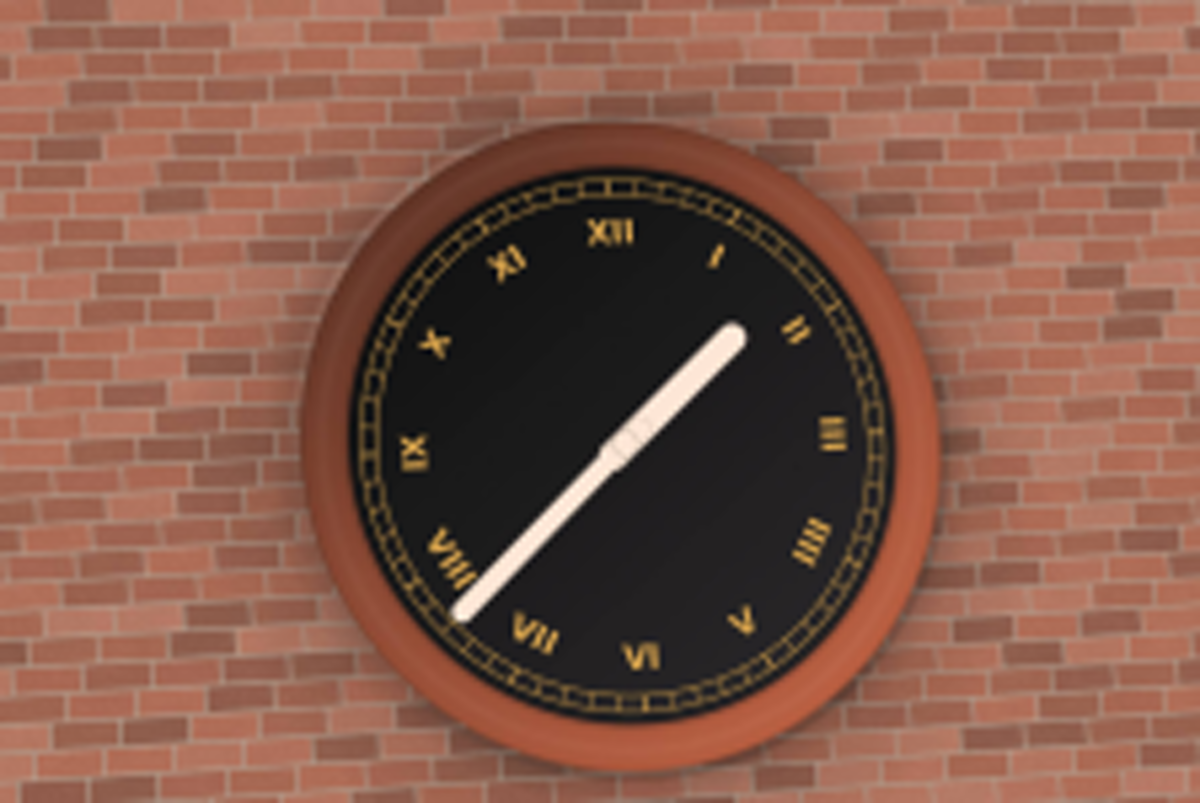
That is 1,38
